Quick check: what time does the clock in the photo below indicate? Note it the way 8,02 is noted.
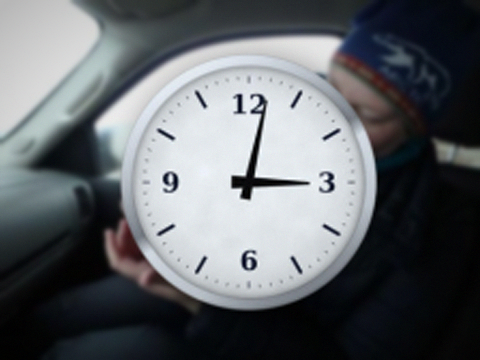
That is 3,02
